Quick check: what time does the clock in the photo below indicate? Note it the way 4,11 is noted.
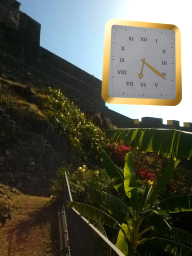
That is 6,21
